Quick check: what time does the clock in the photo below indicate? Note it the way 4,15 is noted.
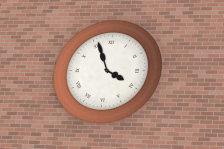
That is 3,56
